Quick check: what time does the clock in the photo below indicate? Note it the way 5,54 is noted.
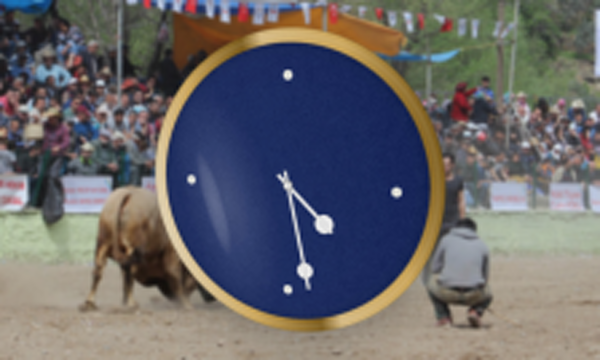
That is 4,28
